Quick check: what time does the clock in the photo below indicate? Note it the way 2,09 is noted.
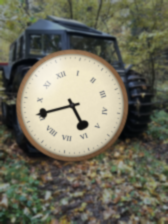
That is 5,46
